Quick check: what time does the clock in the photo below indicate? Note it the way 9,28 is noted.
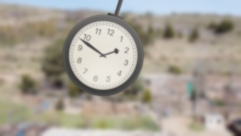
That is 1,48
